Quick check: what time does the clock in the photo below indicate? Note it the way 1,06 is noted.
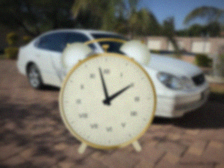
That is 1,58
